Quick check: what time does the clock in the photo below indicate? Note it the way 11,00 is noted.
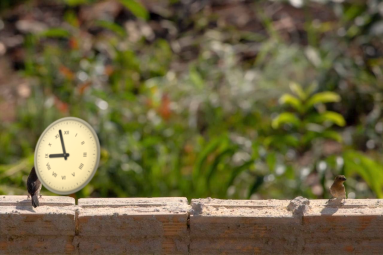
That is 8,57
